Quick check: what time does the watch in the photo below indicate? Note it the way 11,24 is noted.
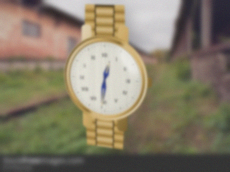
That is 12,31
